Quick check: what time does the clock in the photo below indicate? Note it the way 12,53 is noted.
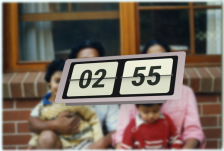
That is 2,55
